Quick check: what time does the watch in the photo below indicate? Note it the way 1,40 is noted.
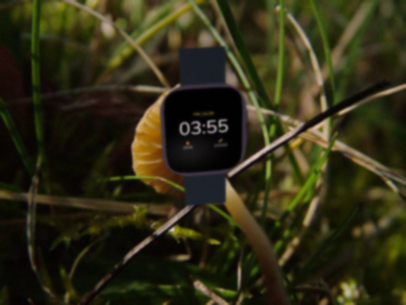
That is 3,55
